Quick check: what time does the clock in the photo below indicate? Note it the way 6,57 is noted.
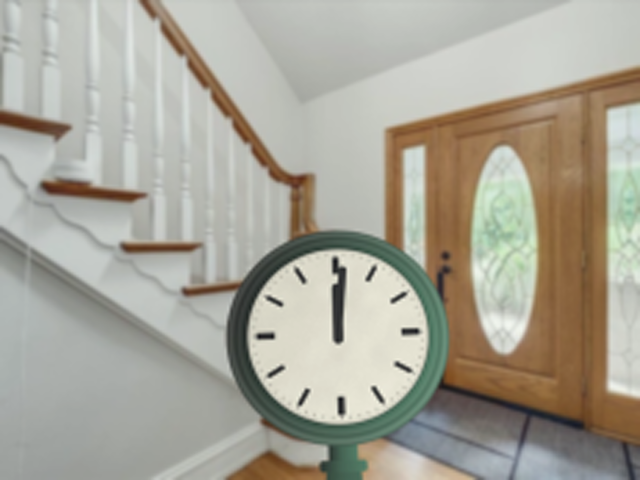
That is 12,01
